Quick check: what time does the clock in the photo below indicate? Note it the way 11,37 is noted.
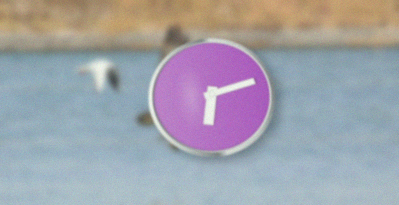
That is 6,12
